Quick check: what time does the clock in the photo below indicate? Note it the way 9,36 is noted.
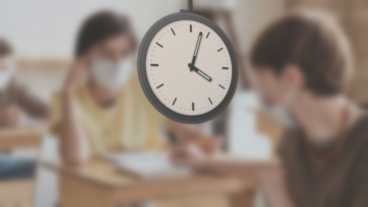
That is 4,03
